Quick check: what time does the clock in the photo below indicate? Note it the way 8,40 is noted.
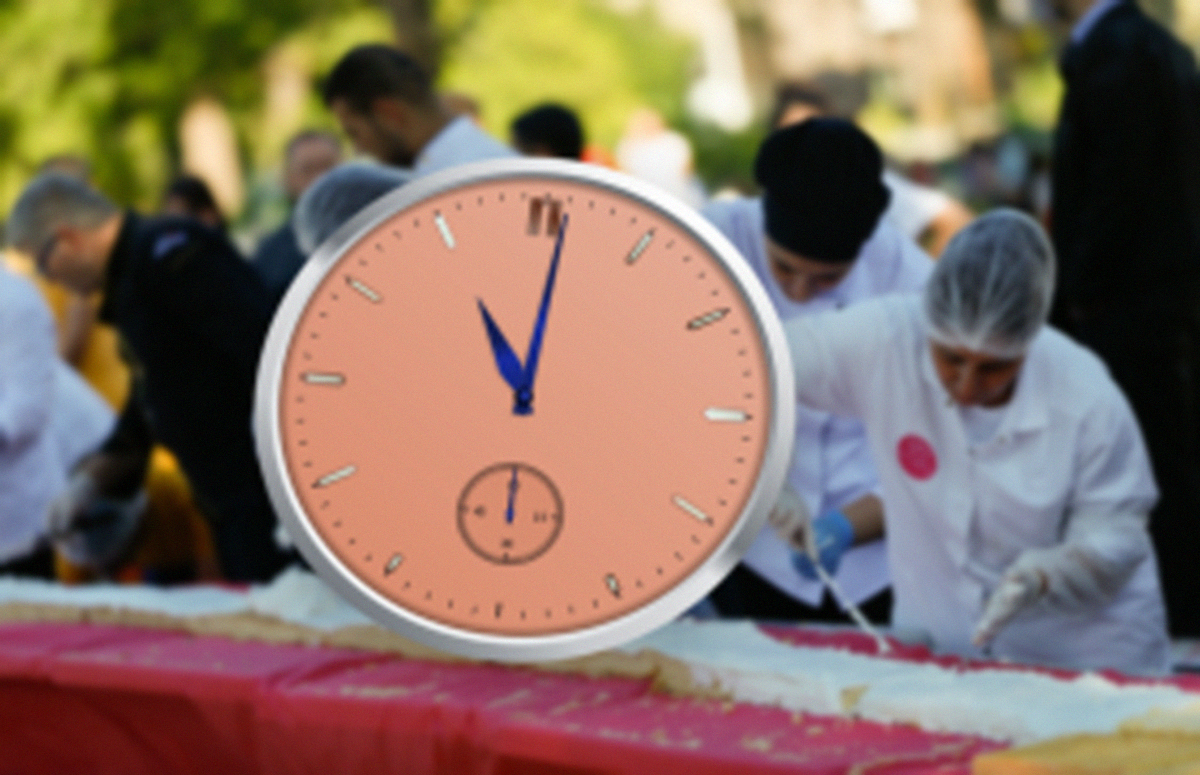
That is 11,01
